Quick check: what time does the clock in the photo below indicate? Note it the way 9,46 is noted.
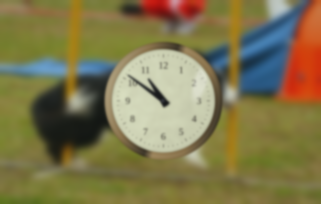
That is 10,51
